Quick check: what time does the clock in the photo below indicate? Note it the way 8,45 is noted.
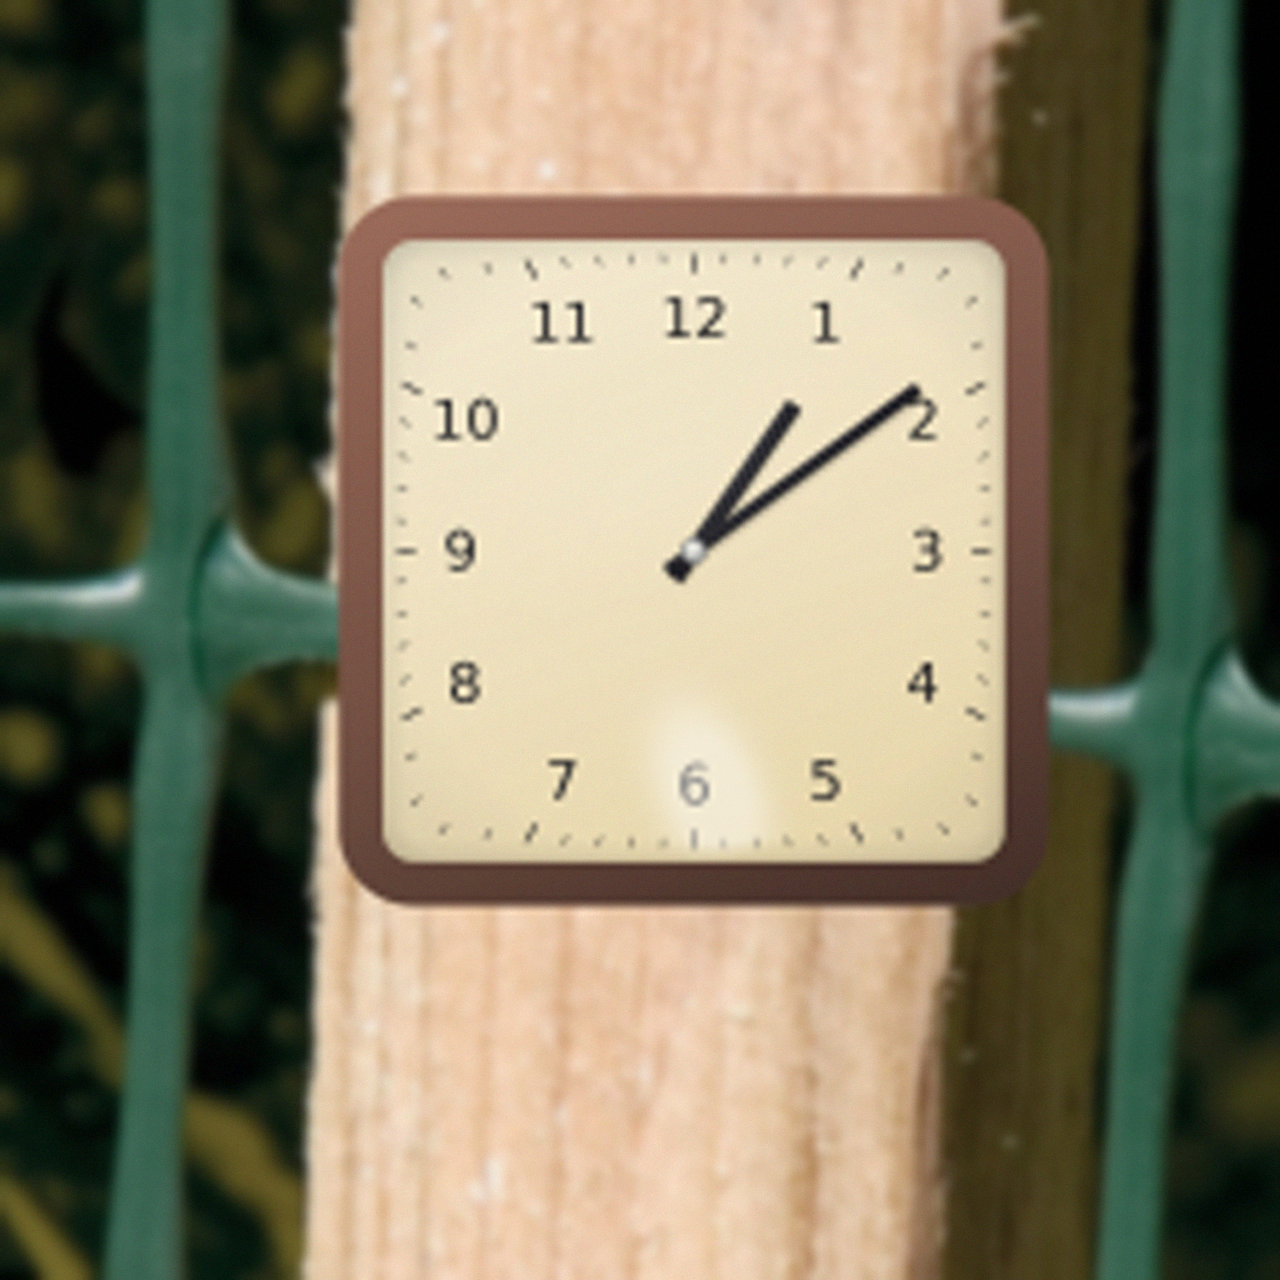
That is 1,09
